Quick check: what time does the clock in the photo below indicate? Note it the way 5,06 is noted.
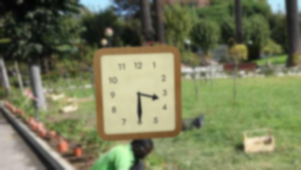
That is 3,30
